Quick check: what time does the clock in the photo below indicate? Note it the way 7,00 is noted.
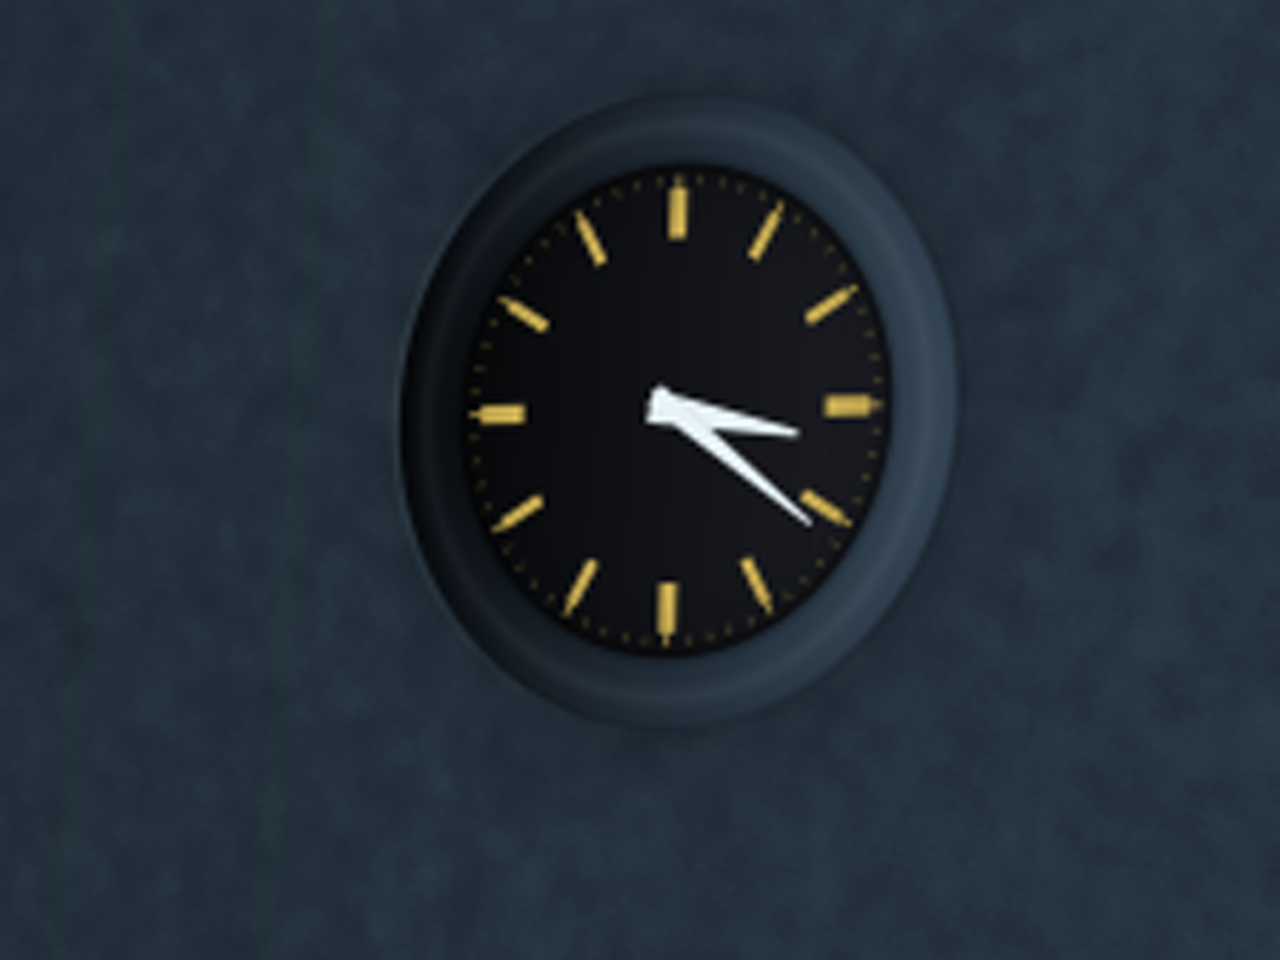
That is 3,21
